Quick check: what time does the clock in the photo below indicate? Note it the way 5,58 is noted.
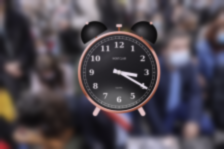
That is 3,20
